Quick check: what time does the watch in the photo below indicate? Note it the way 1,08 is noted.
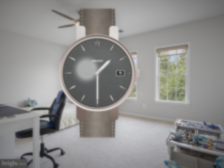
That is 1,30
